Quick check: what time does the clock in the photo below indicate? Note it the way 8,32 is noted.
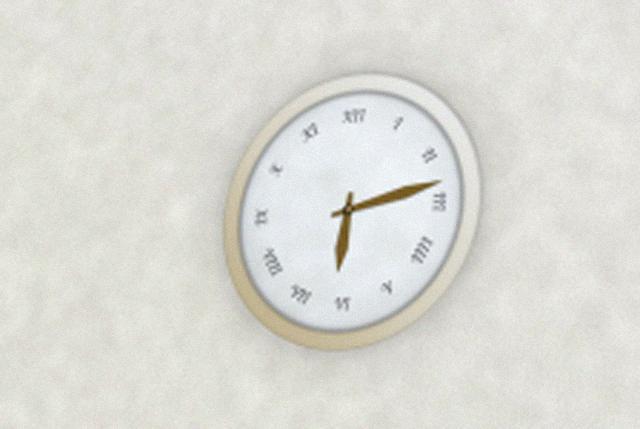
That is 6,13
